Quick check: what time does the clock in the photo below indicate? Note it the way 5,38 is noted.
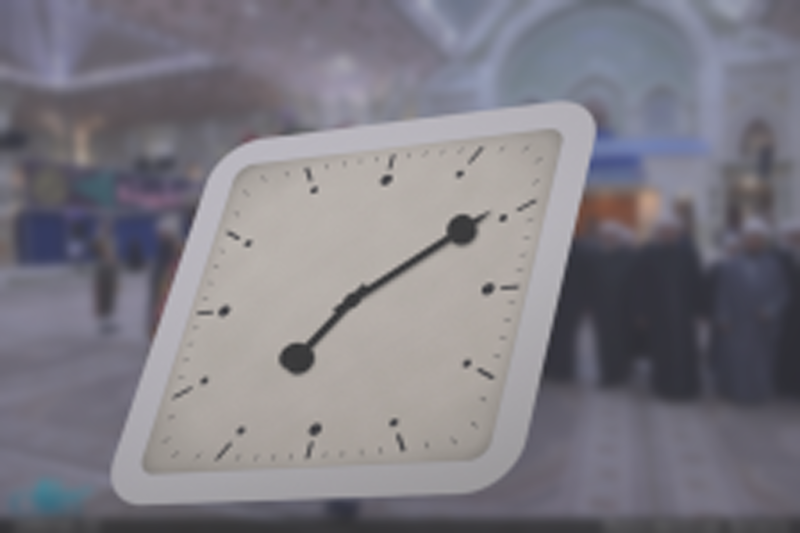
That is 7,09
